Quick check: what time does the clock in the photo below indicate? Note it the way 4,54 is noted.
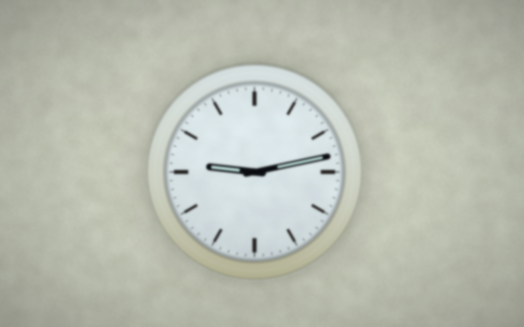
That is 9,13
